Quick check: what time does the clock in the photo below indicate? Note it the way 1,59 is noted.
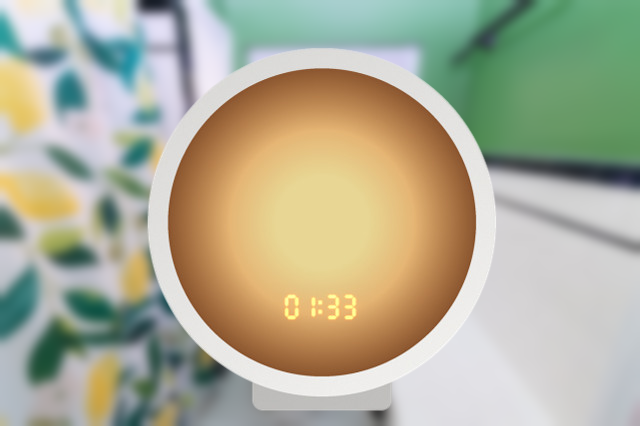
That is 1,33
